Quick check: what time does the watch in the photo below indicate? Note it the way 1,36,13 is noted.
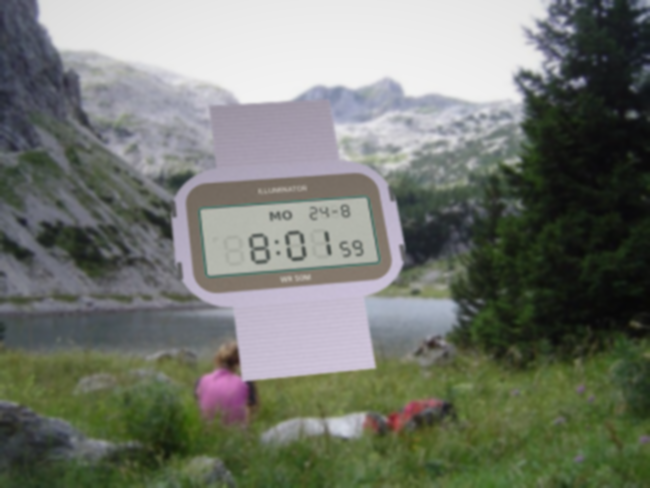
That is 8,01,59
